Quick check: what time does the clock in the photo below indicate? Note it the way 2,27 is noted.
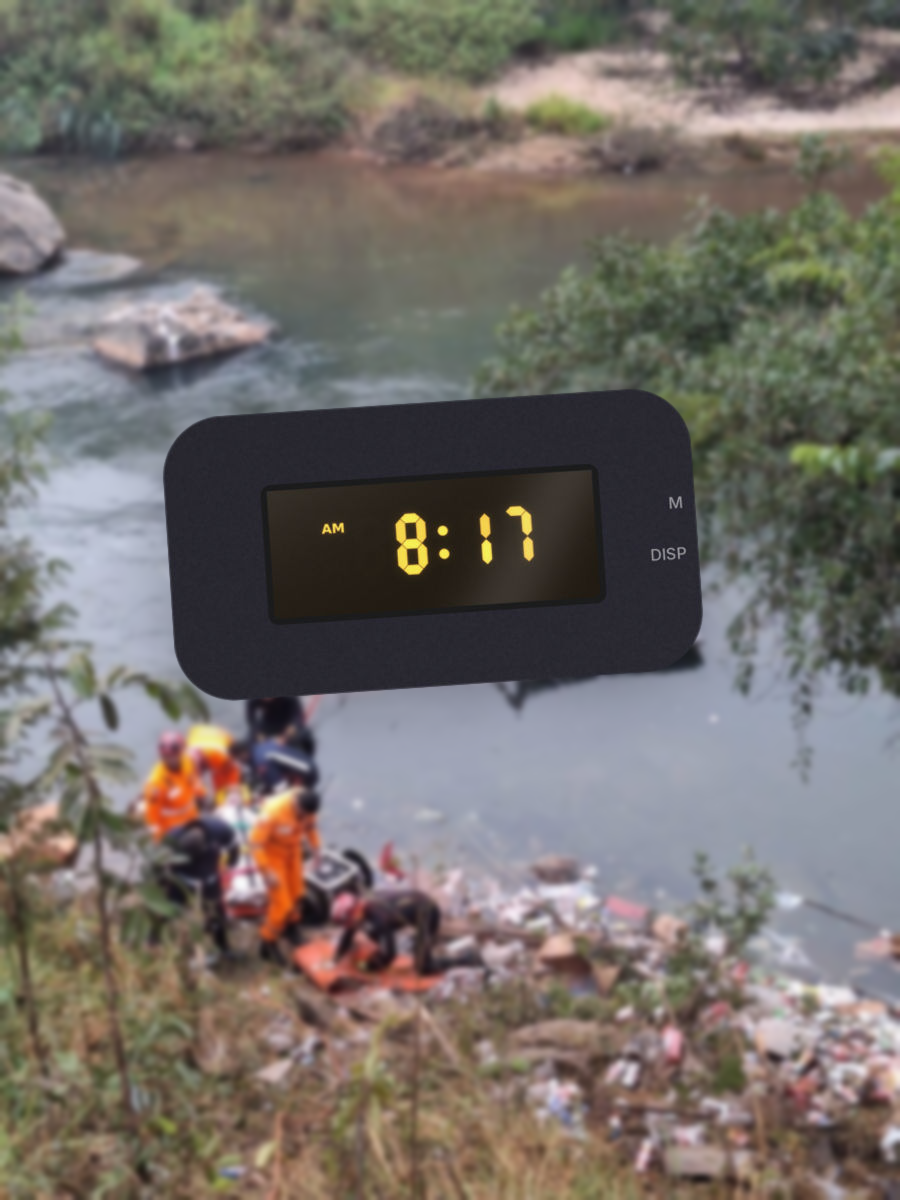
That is 8,17
